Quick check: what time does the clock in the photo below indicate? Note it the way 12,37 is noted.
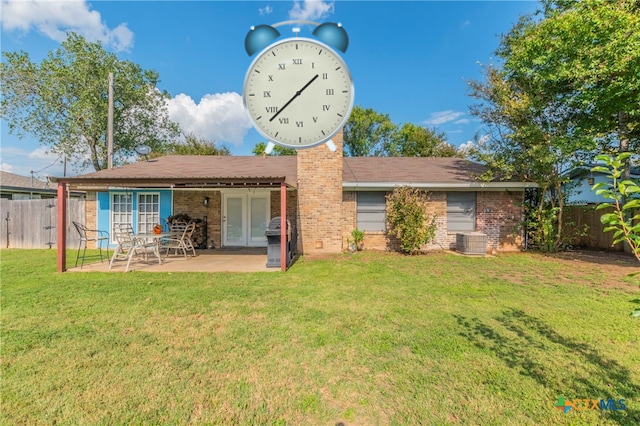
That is 1,38
